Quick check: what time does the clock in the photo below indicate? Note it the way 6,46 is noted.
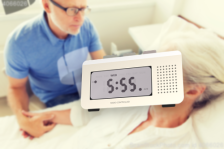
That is 5,55
